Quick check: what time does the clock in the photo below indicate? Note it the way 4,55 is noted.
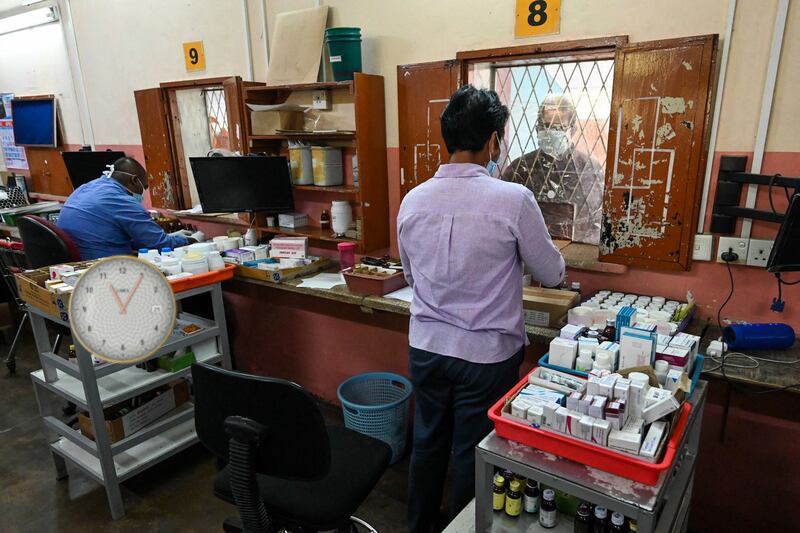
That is 11,05
